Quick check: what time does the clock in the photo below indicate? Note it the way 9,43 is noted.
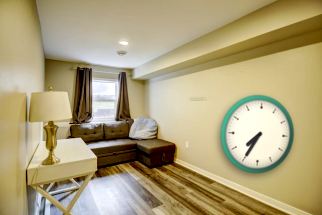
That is 7,35
